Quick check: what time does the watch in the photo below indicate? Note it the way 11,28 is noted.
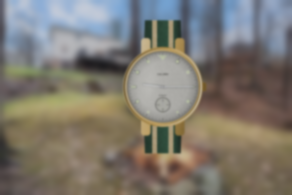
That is 9,15
